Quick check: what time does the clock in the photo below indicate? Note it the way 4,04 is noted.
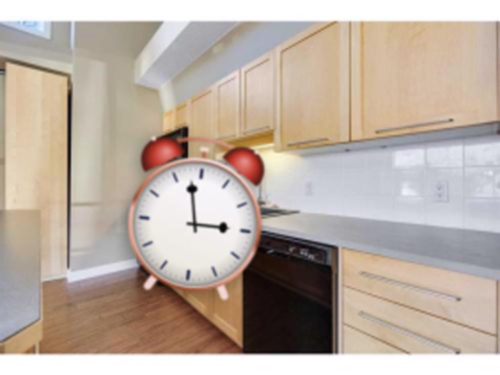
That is 2,58
